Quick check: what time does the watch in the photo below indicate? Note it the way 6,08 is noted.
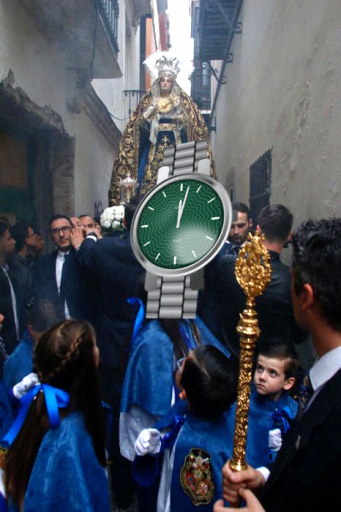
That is 12,02
